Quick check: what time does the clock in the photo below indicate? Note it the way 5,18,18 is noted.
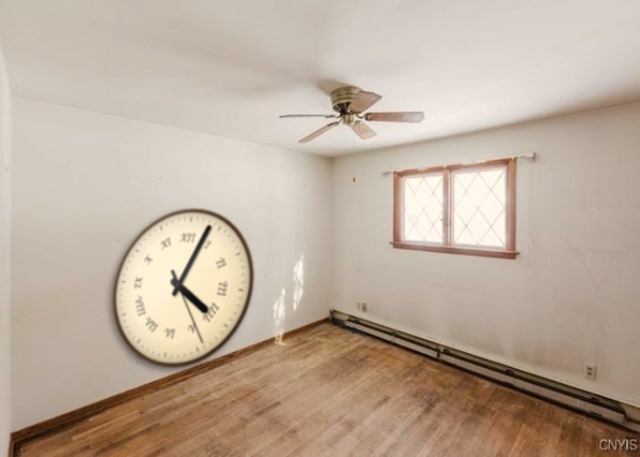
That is 4,03,24
